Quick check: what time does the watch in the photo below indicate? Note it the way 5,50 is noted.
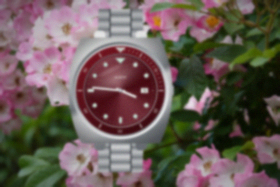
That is 3,46
